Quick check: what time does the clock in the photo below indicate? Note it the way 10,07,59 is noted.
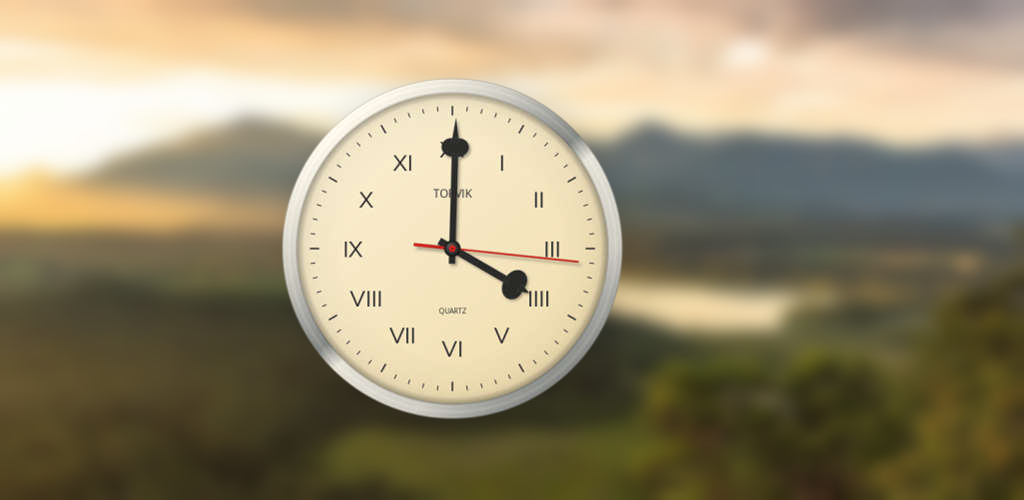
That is 4,00,16
